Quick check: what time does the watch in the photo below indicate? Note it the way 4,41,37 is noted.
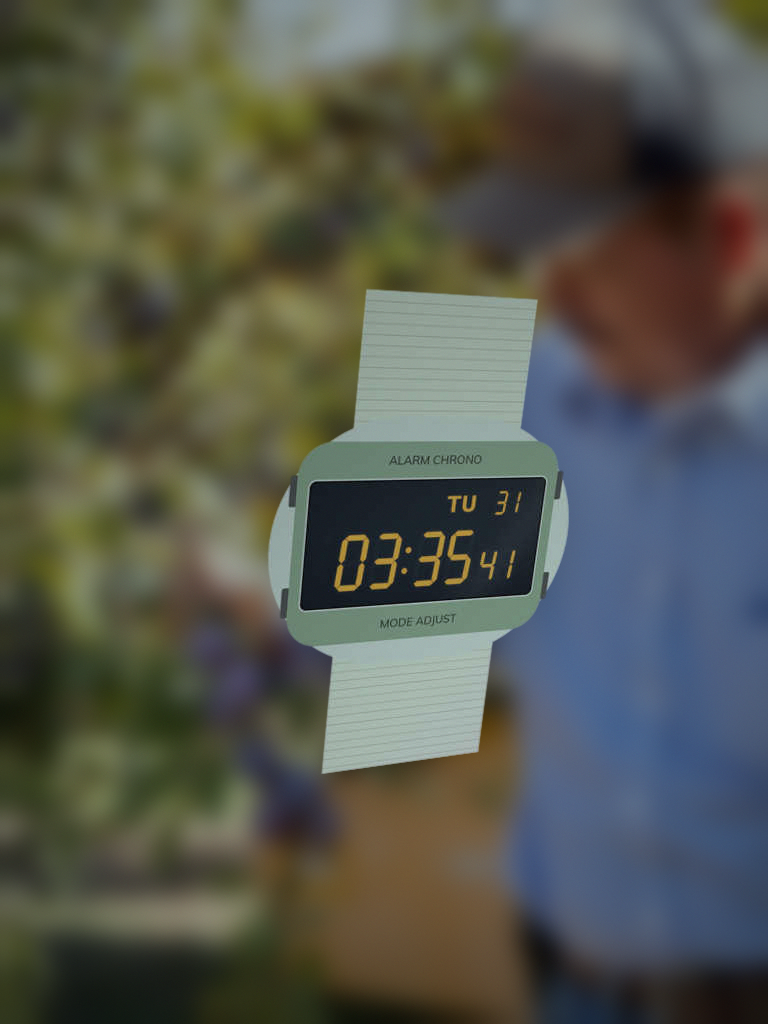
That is 3,35,41
